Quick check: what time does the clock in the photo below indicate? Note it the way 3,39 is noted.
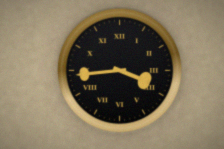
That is 3,44
